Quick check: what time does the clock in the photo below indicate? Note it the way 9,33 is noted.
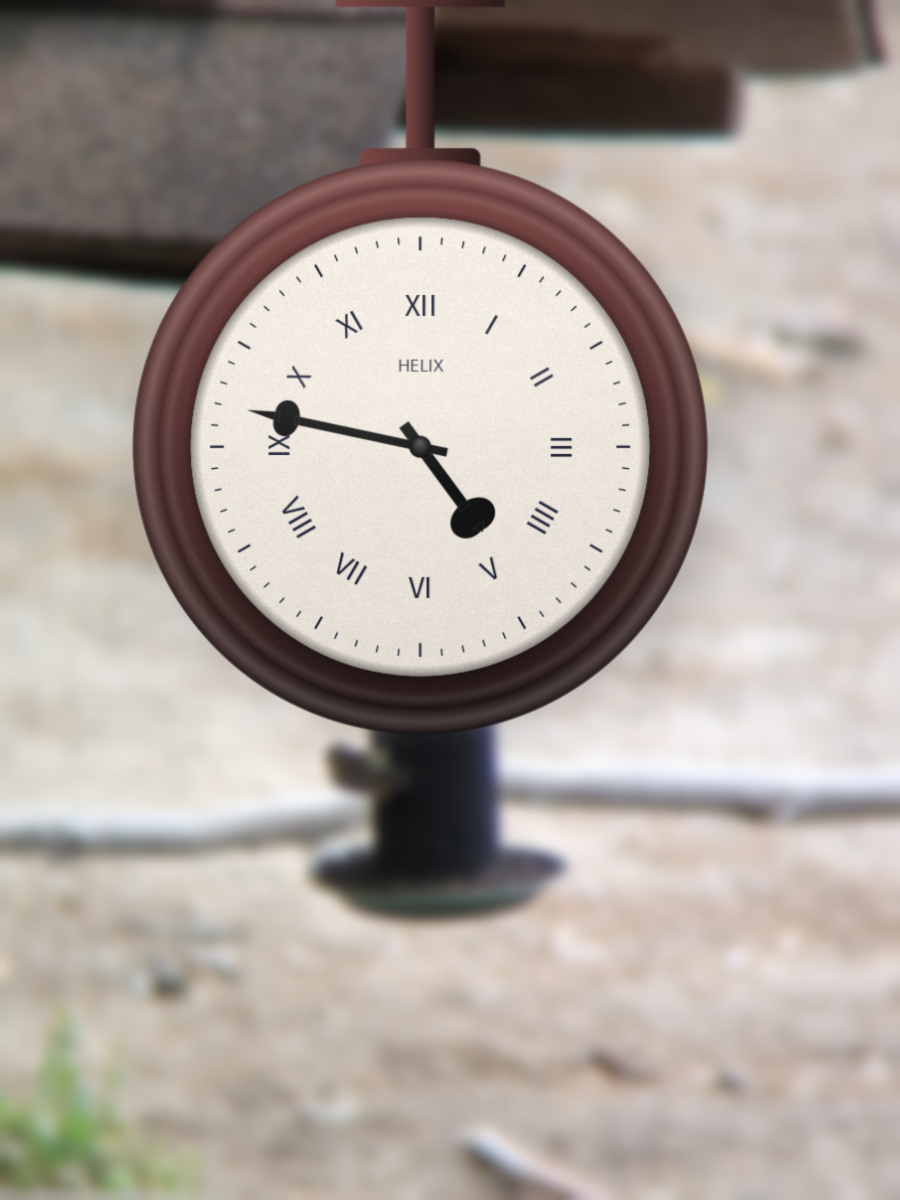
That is 4,47
